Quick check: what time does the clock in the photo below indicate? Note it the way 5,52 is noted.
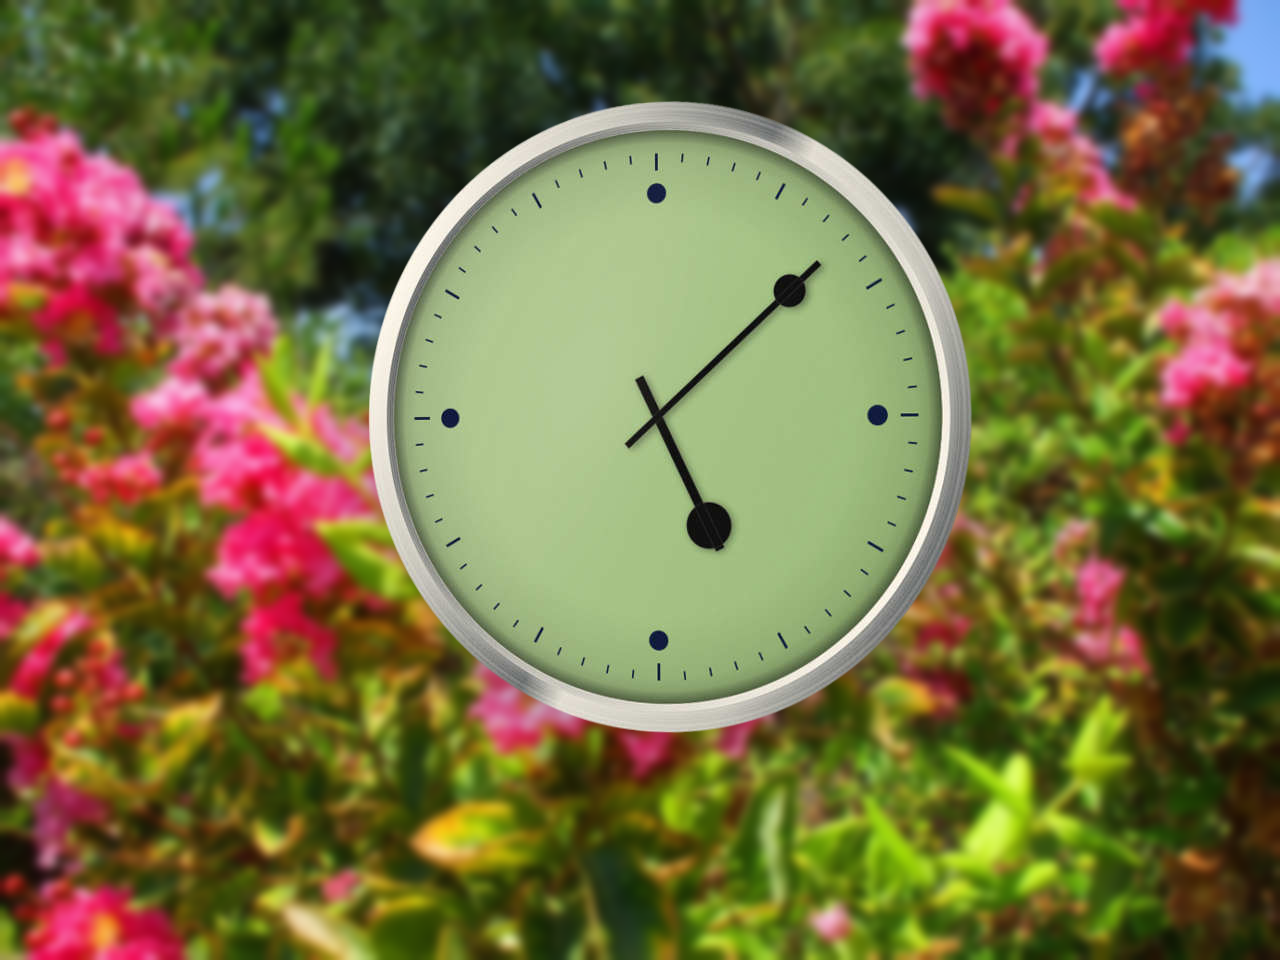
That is 5,08
